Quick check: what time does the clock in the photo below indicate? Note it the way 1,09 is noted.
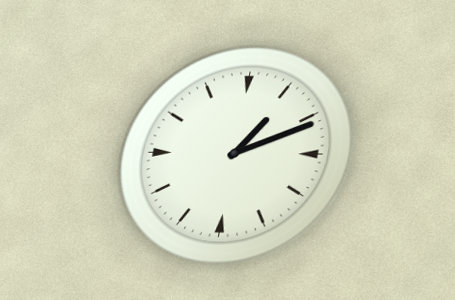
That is 1,11
